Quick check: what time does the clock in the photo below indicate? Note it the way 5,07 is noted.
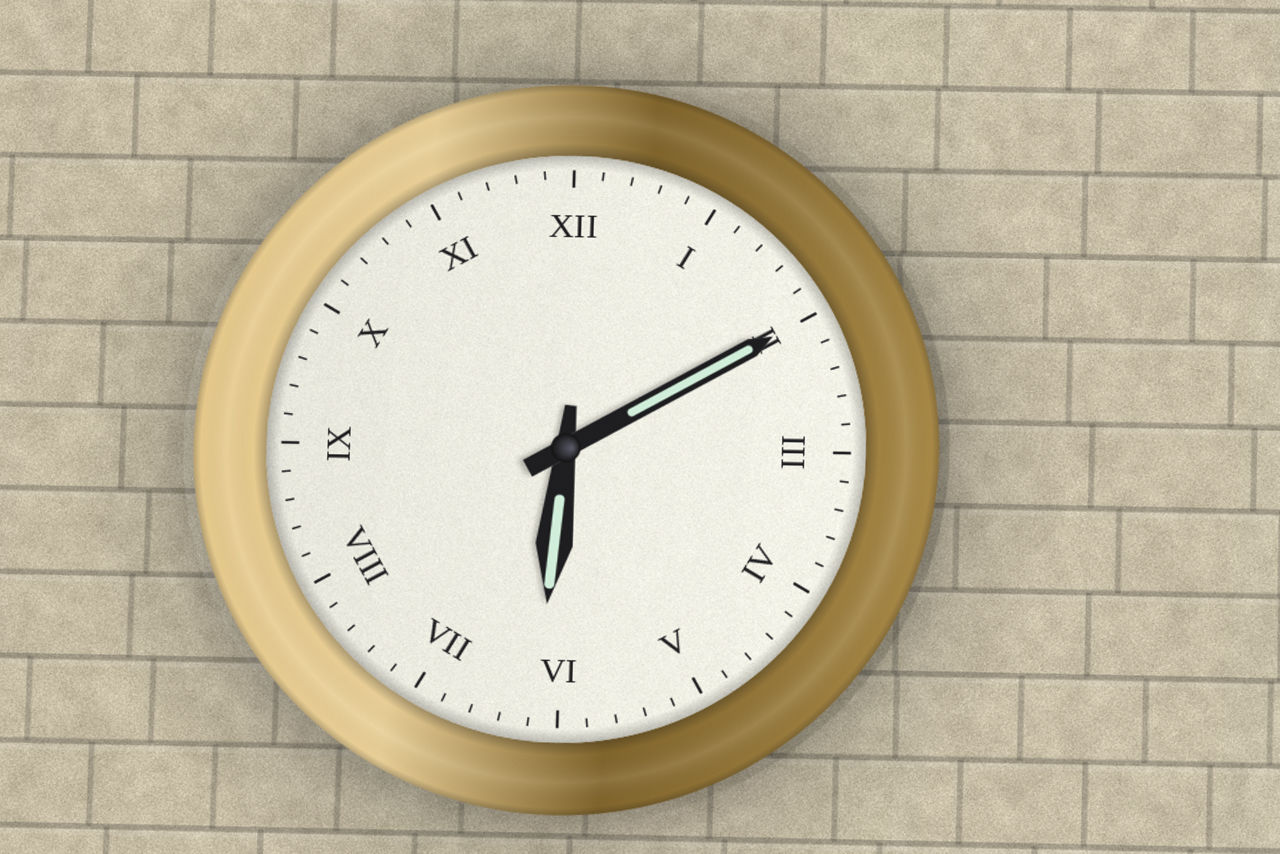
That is 6,10
